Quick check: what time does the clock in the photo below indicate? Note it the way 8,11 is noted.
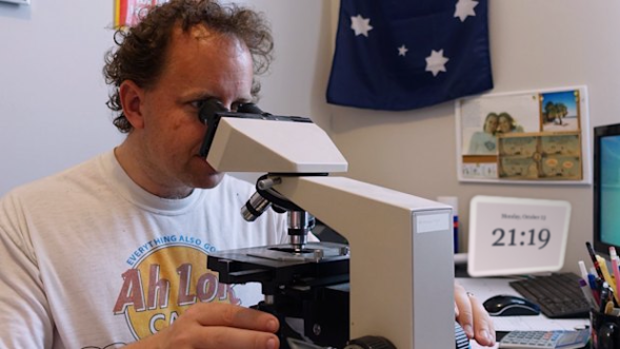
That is 21,19
